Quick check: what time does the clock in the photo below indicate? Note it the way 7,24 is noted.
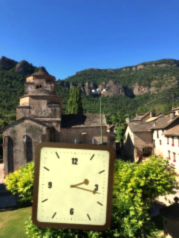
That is 2,17
